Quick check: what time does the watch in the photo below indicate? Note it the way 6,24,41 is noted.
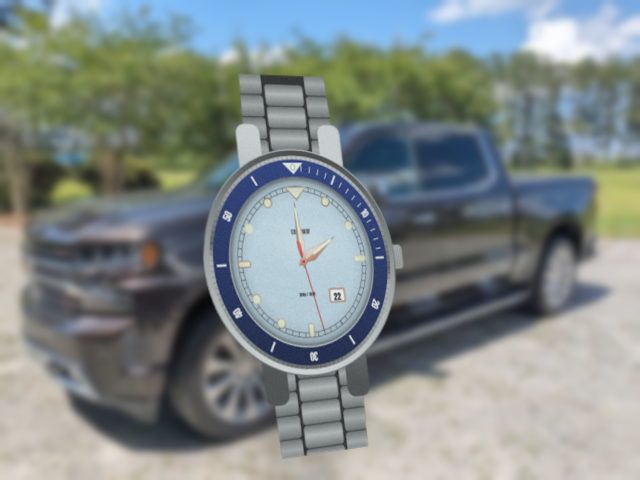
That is 1,59,28
